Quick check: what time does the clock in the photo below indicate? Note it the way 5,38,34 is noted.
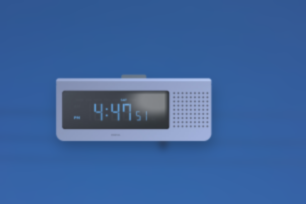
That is 4,47,51
